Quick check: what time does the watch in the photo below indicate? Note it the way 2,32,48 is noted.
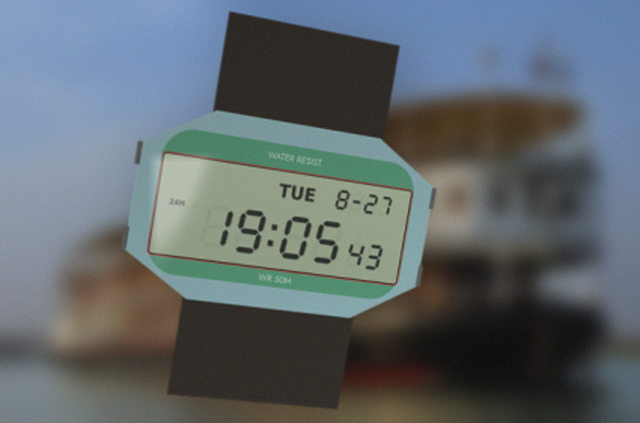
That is 19,05,43
